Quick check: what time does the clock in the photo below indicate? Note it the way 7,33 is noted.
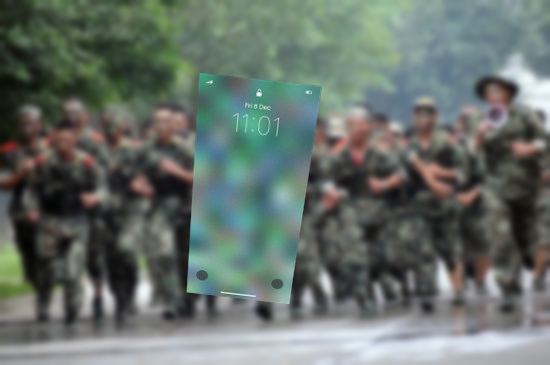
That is 11,01
